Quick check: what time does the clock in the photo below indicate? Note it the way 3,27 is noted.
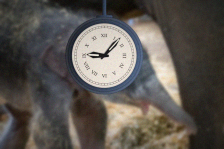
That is 9,07
